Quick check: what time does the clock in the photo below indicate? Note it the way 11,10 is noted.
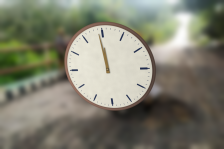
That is 11,59
